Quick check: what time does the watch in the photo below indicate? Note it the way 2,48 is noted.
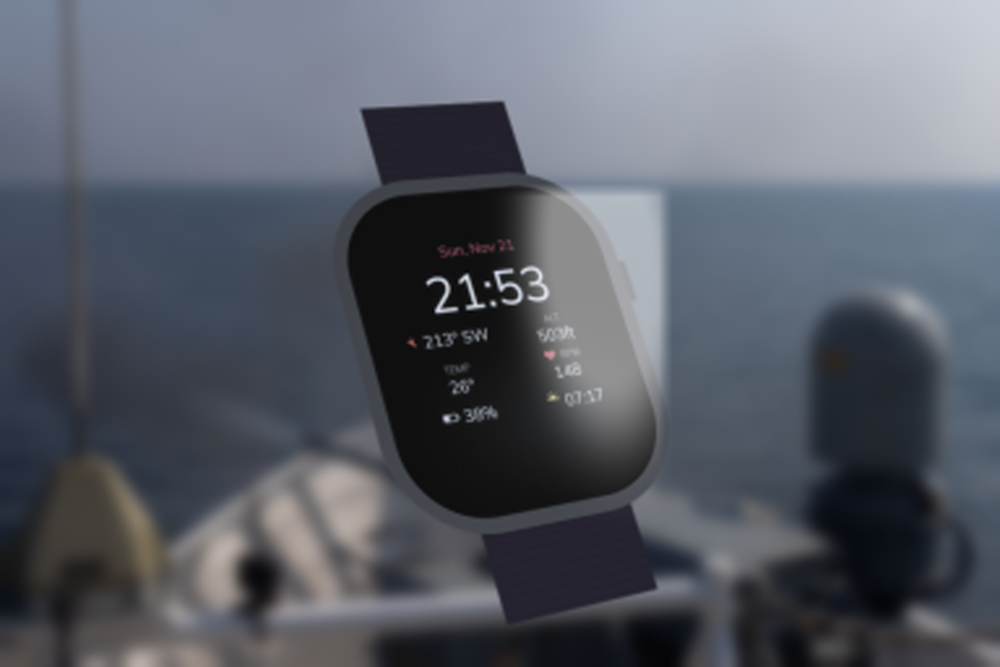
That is 21,53
